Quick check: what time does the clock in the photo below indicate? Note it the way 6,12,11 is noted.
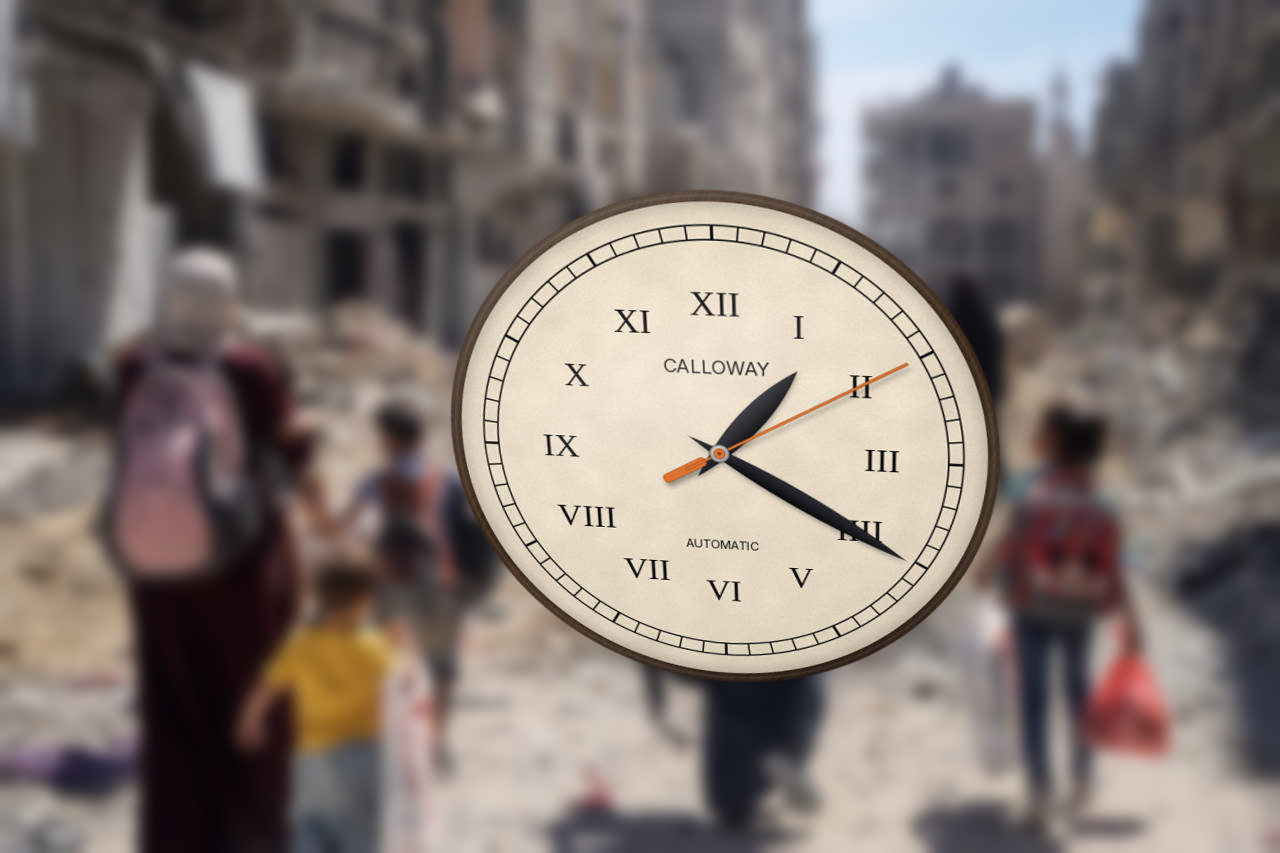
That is 1,20,10
